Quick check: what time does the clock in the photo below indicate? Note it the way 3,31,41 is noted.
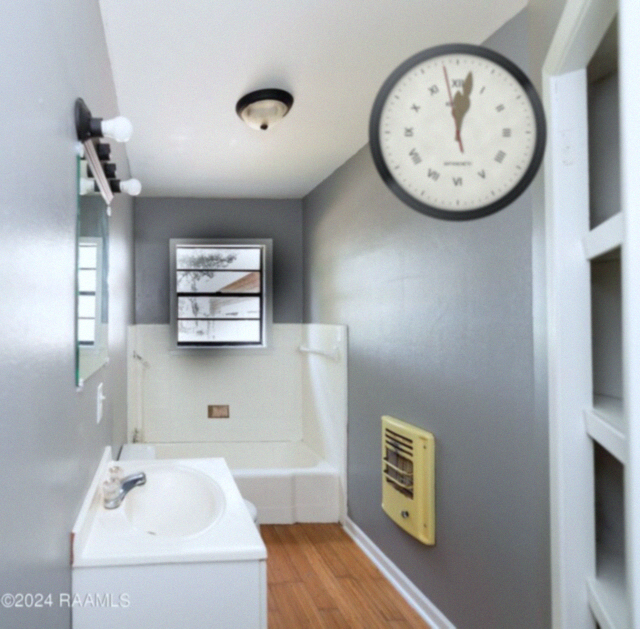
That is 12,01,58
